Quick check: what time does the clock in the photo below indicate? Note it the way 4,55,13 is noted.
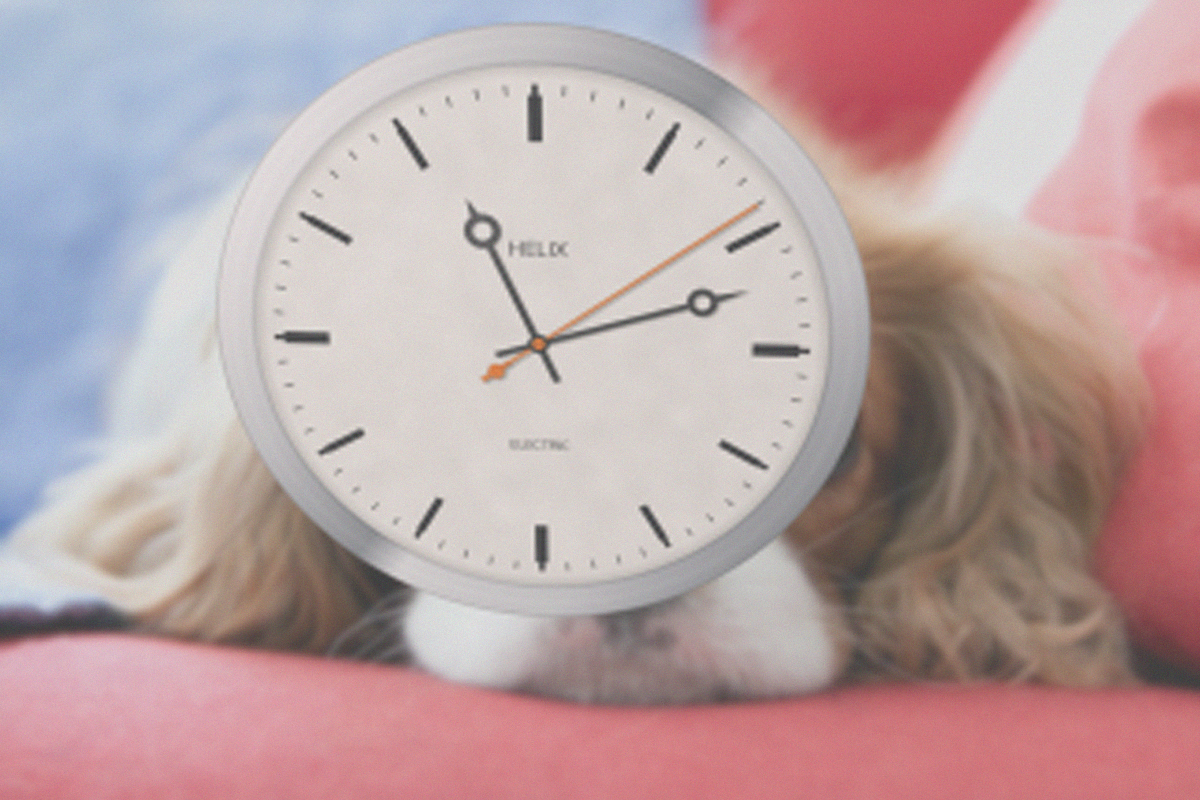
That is 11,12,09
